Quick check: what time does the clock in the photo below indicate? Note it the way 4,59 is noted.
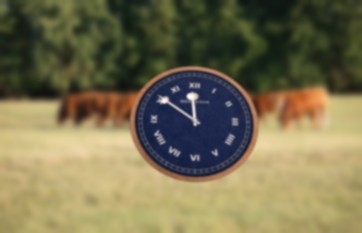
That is 11,51
